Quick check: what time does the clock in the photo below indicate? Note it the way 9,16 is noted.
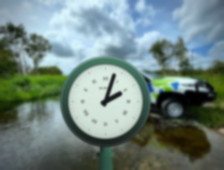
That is 2,03
